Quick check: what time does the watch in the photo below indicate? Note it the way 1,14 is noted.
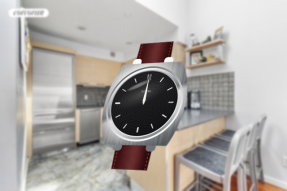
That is 12,00
